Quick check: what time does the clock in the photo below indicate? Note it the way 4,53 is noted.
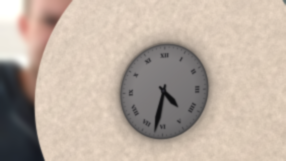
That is 4,32
